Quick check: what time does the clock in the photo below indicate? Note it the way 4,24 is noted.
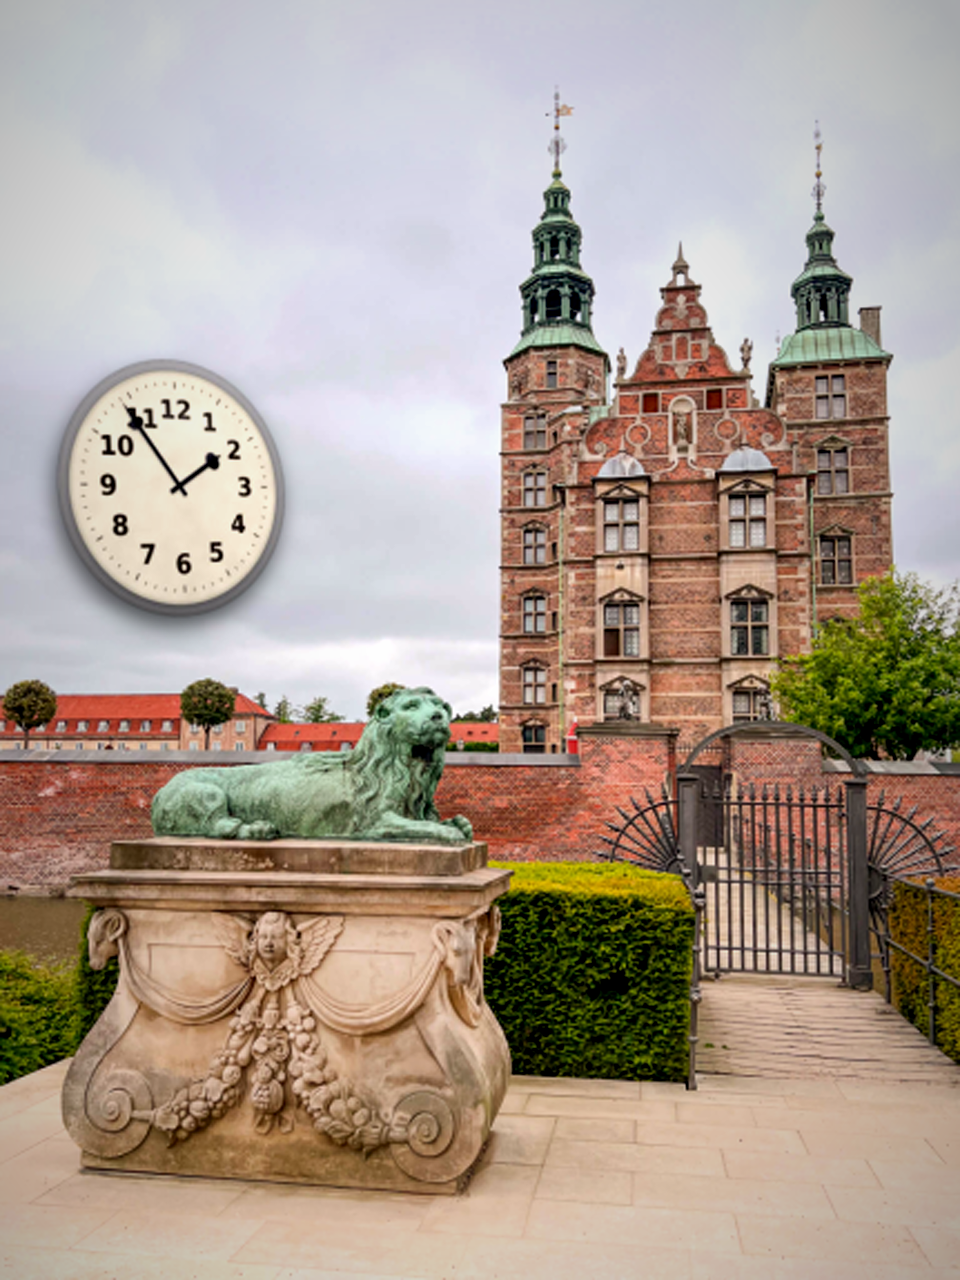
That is 1,54
